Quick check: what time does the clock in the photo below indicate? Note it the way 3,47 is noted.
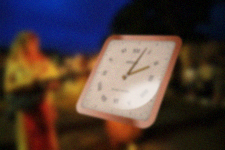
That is 2,03
